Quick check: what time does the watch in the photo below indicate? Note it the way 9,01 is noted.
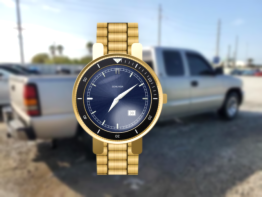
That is 7,09
